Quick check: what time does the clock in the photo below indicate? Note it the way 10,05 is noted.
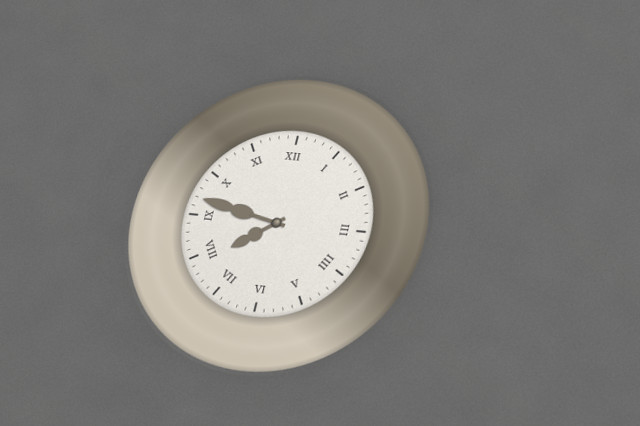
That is 7,47
